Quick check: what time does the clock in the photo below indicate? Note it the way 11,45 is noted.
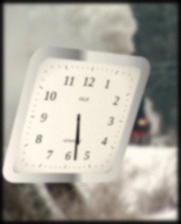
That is 5,28
